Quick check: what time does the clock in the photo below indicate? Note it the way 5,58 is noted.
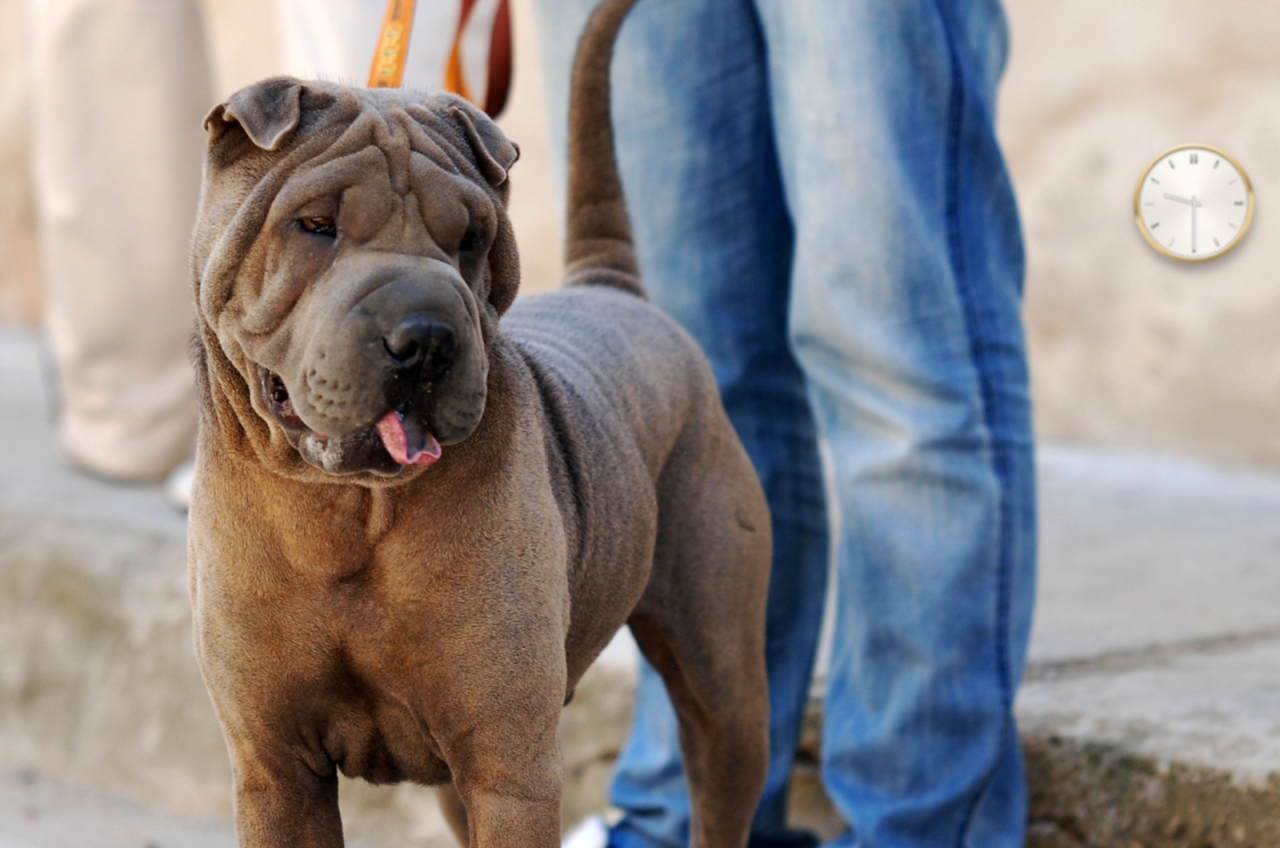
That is 9,30
